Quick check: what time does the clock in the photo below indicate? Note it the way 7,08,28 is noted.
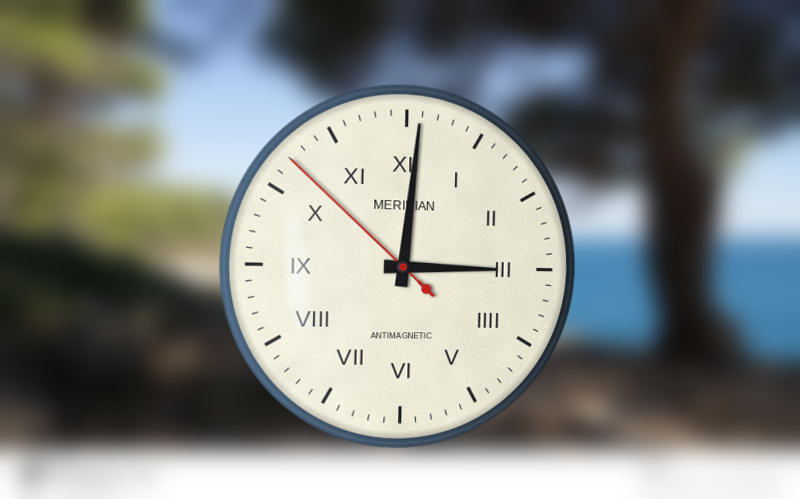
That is 3,00,52
